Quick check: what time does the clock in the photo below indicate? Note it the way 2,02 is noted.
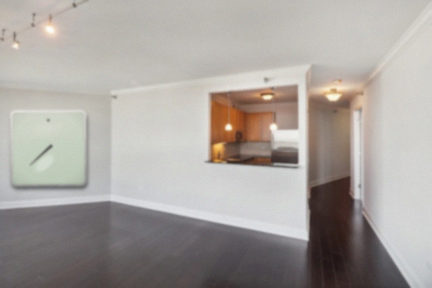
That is 7,38
